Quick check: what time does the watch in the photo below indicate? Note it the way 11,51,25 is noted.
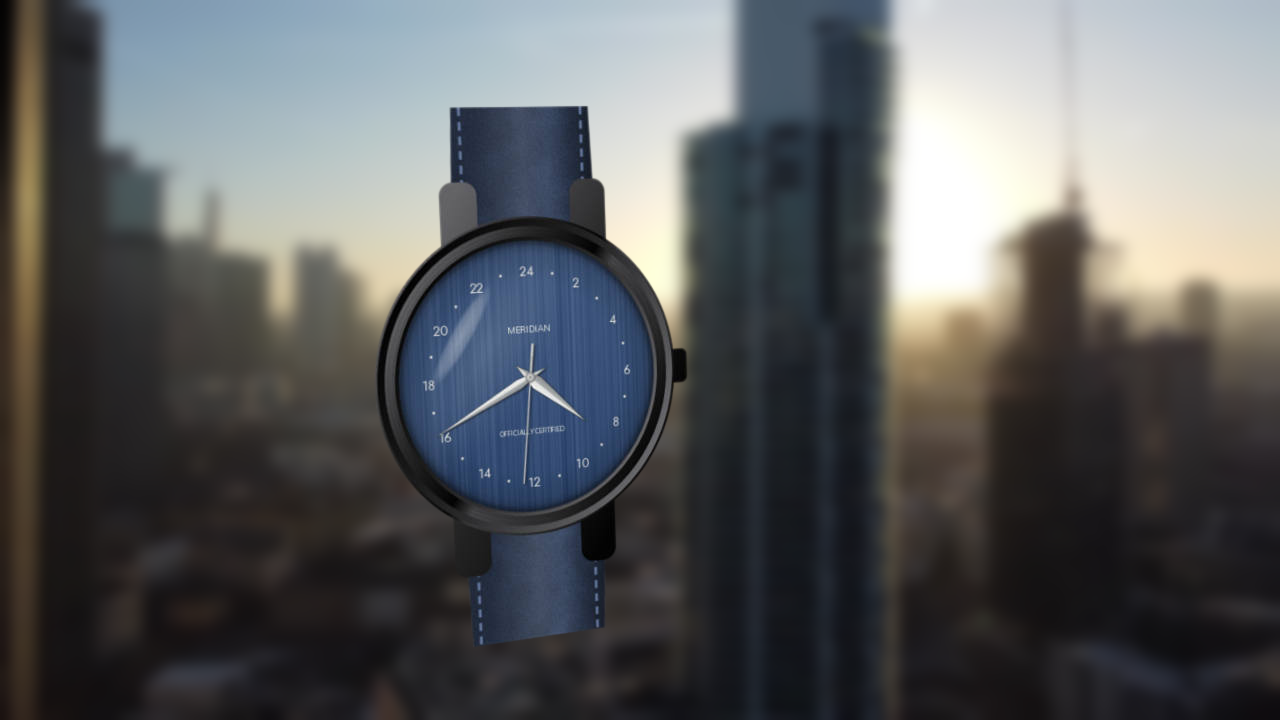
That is 8,40,31
